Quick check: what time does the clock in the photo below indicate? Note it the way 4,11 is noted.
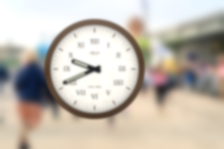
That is 9,41
